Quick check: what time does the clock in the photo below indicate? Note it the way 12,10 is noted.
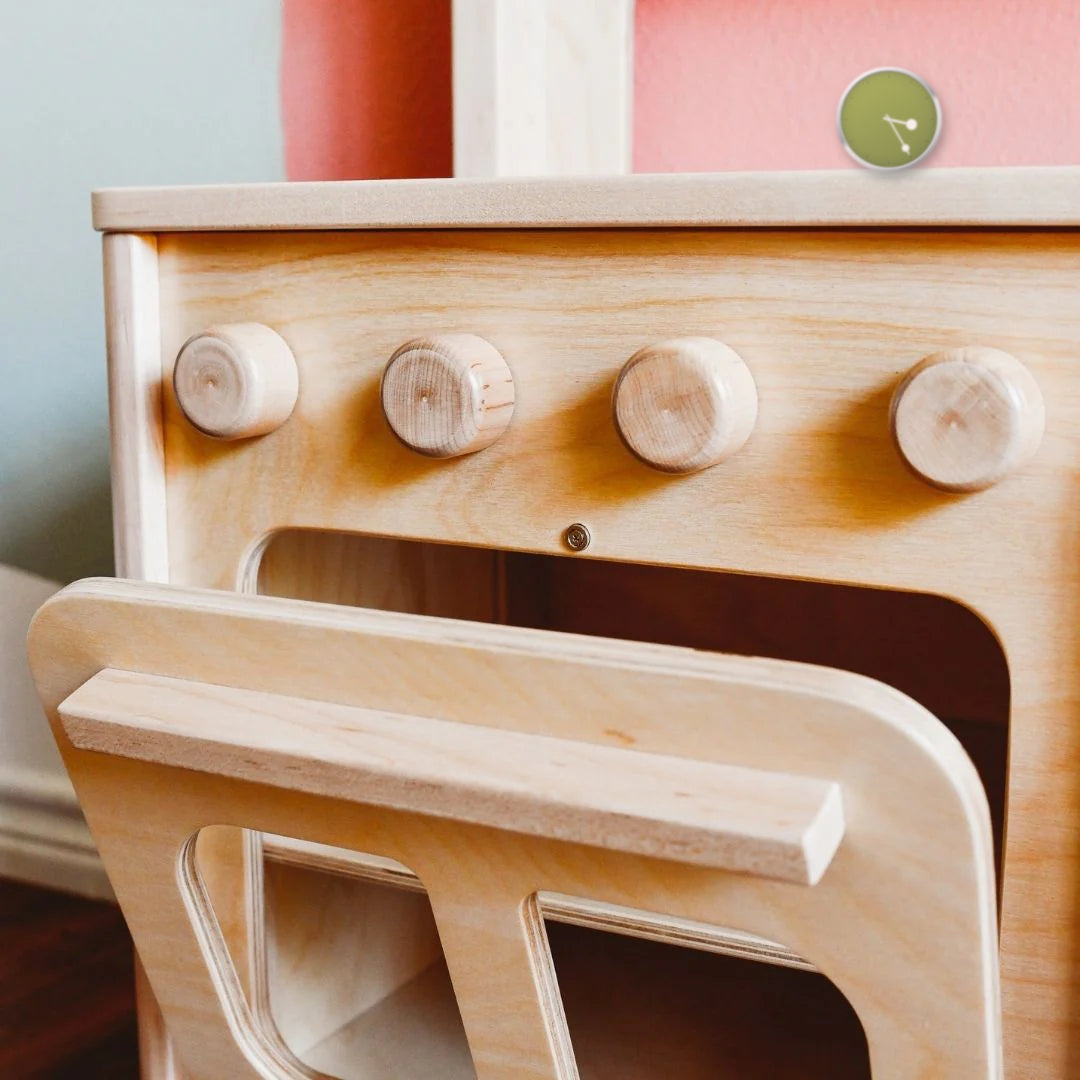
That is 3,25
